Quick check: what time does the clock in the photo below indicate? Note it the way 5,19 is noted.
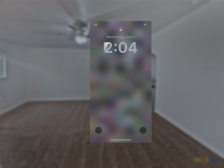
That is 2,04
